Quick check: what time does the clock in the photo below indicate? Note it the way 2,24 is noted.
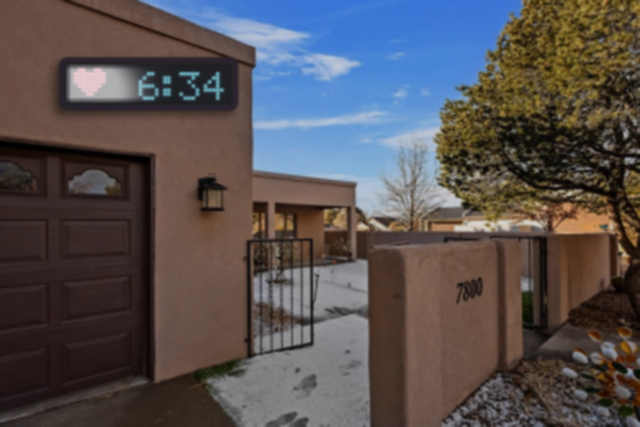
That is 6,34
